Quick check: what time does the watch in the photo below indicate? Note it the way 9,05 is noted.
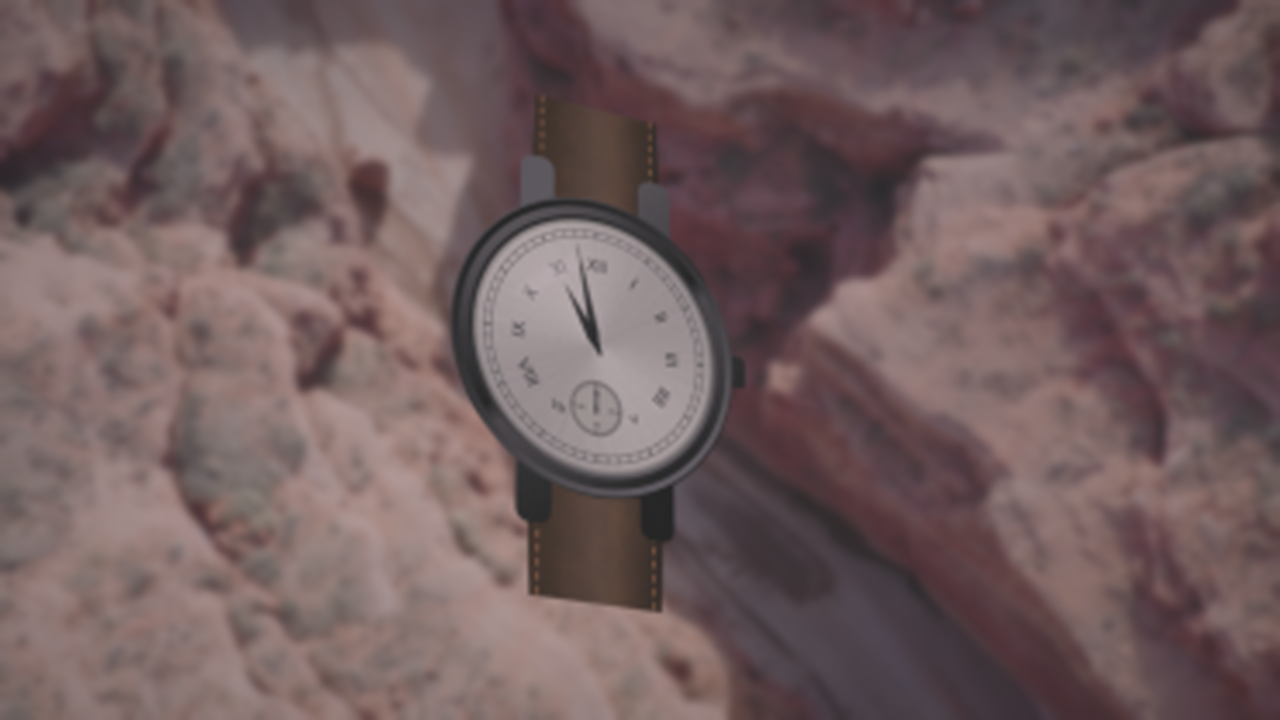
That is 10,58
